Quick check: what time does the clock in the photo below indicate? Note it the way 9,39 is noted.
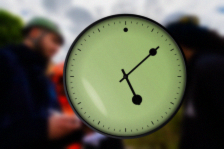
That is 5,08
